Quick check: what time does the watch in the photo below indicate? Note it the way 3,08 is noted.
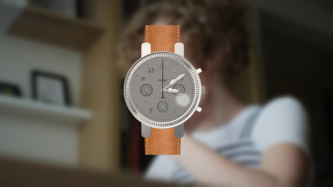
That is 3,09
